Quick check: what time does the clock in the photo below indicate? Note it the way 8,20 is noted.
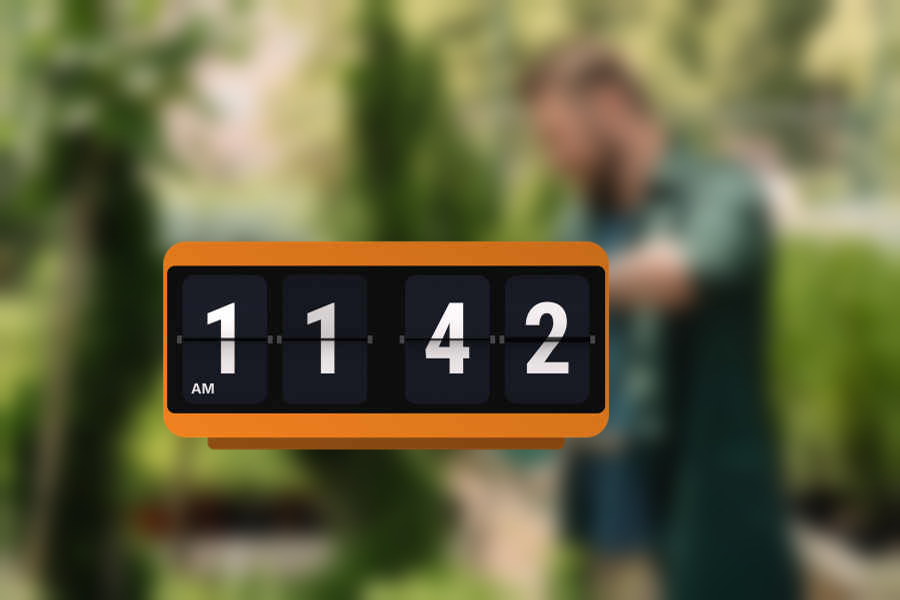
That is 11,42
